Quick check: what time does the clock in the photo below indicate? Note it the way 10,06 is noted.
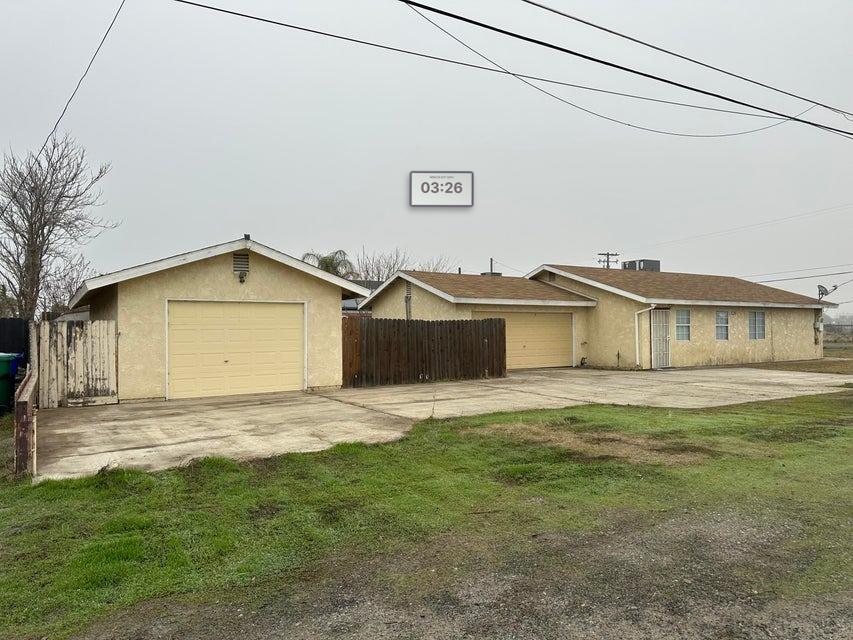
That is 3,26
